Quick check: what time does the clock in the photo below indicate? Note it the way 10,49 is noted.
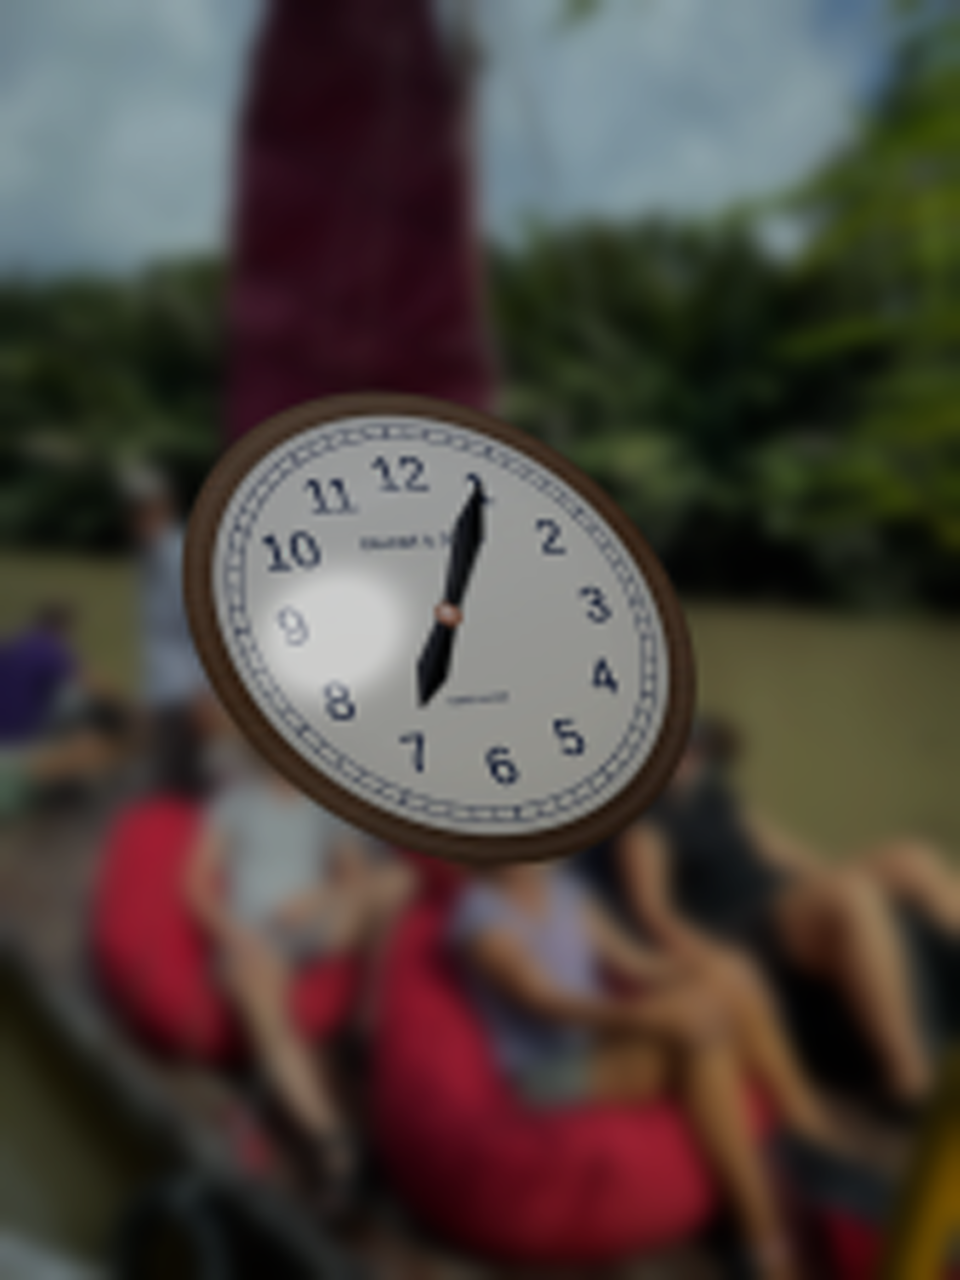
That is 7,05
